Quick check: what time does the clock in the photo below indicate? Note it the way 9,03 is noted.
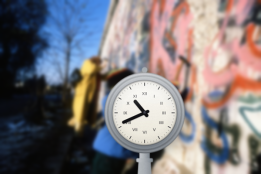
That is 10,41
